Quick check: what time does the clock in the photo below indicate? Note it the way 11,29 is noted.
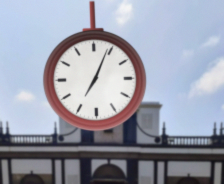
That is 7,04
